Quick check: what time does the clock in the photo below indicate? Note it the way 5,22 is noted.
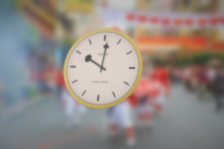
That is 10,01
